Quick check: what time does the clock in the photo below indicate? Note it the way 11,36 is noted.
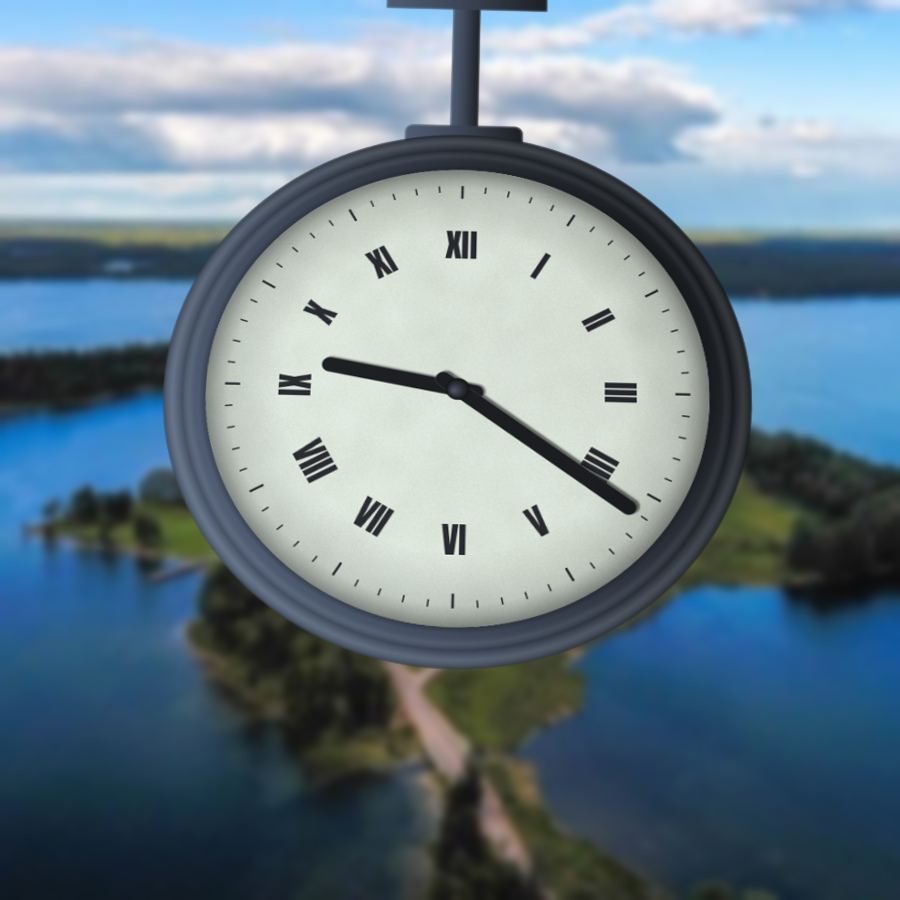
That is 9,21
